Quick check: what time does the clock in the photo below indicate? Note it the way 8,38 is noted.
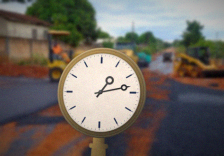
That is 1,13
